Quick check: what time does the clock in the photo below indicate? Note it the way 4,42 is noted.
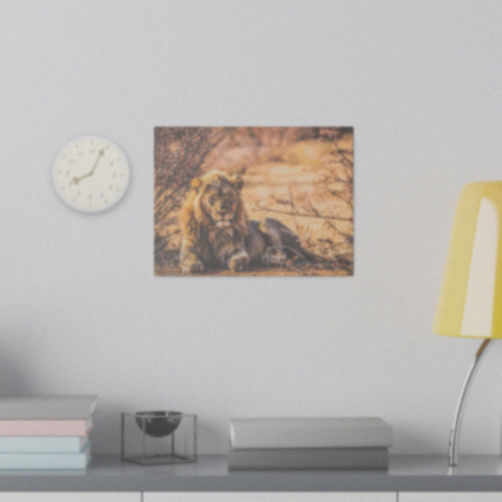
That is 8,04
